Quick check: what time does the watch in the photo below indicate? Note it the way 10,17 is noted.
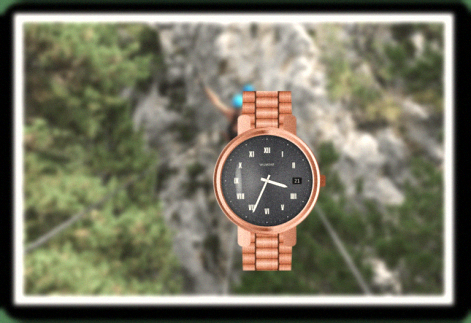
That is 3,34
